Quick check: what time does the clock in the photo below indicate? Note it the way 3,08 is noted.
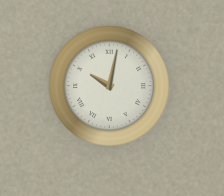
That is 10,02
